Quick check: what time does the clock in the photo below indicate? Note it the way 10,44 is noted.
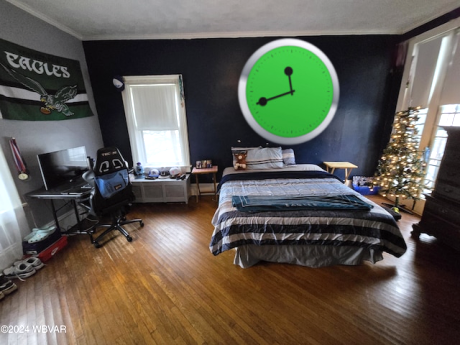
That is 11,42
